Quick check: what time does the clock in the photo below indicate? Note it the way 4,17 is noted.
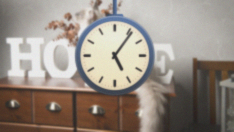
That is 5,06
